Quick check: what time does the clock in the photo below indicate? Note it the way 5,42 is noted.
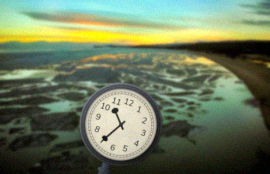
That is 10,35
